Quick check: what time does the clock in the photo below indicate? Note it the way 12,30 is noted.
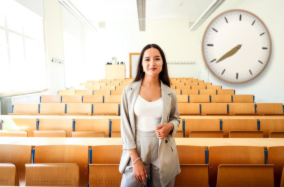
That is 7,39
